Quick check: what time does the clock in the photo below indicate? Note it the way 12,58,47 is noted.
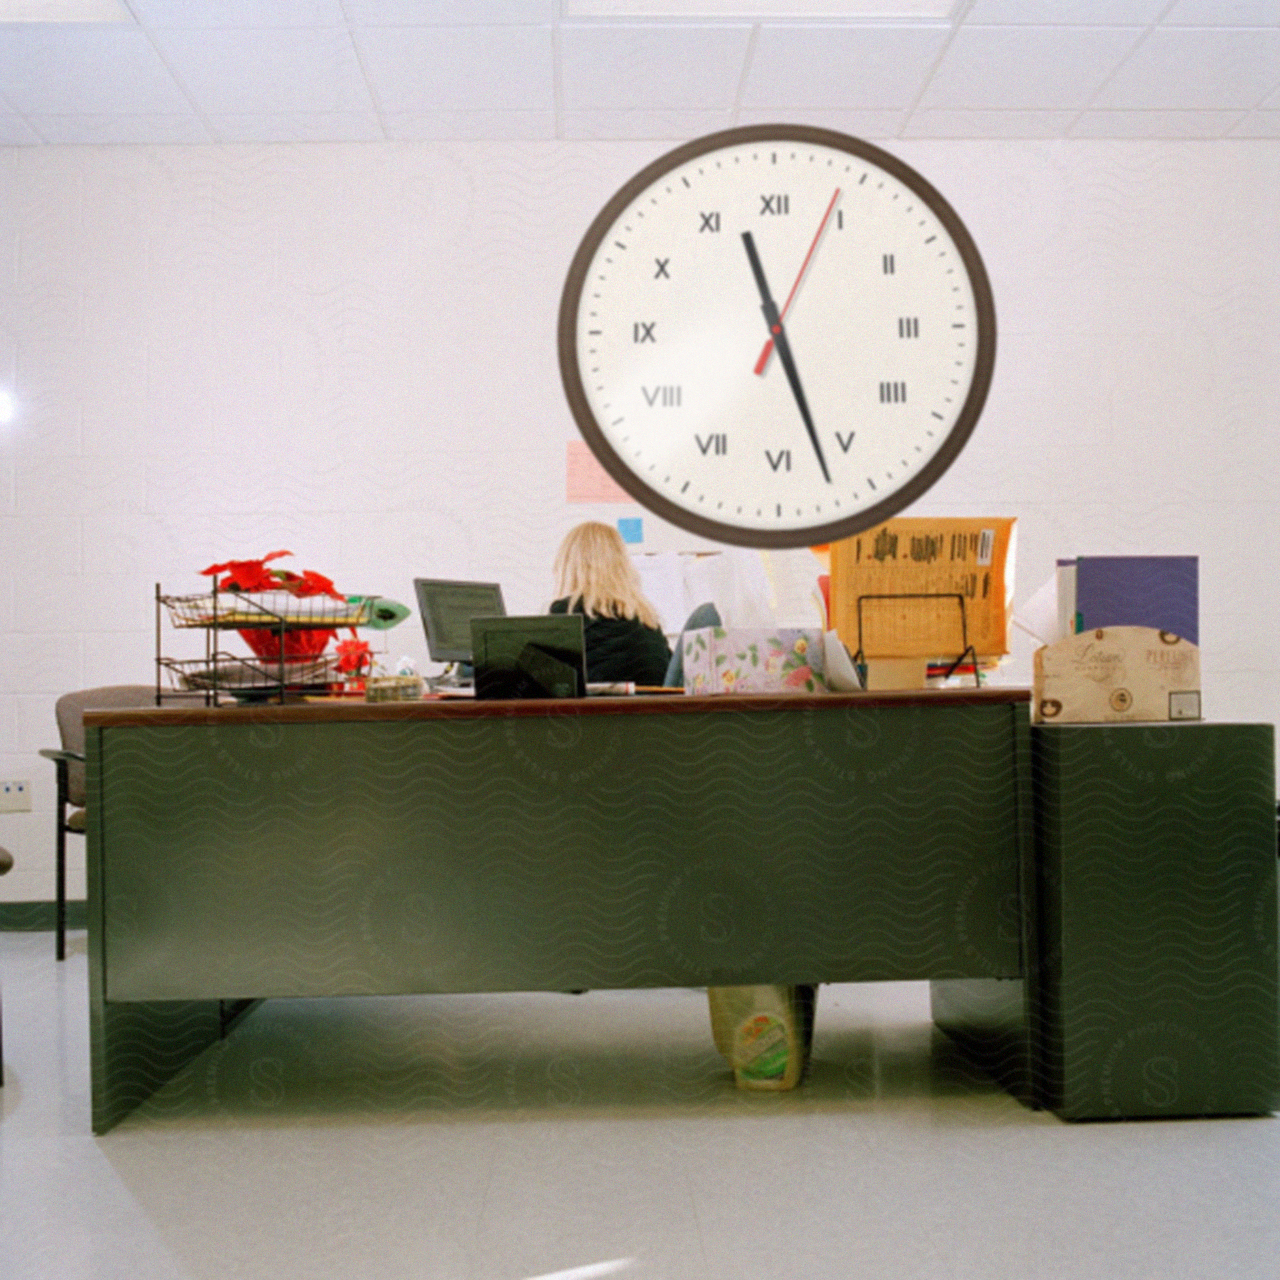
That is 11,27,04
